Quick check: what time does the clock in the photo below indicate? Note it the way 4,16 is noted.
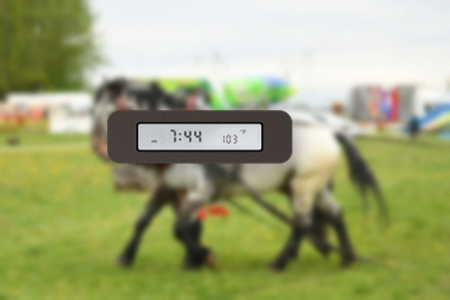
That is 7,44
